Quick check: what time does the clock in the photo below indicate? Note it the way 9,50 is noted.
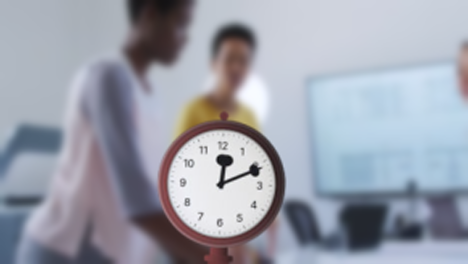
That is 12,11
